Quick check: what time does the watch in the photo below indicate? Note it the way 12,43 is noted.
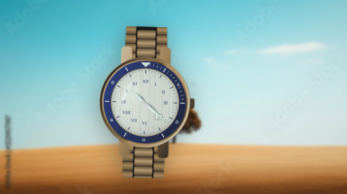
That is 10,22
